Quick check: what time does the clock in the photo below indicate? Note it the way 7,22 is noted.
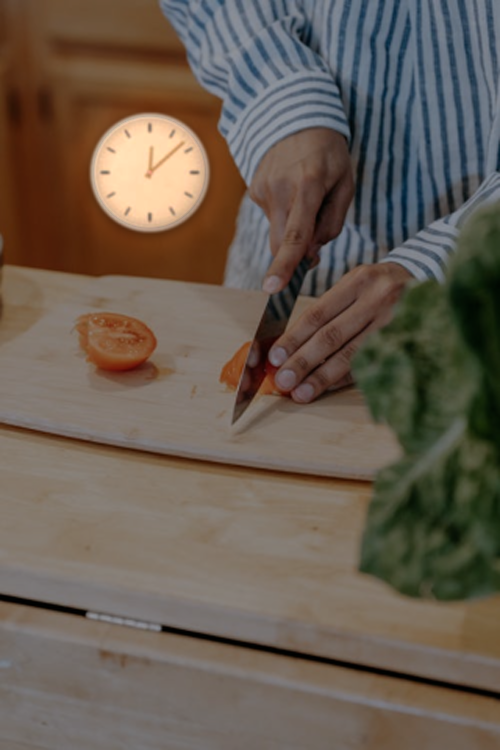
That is 12,08
